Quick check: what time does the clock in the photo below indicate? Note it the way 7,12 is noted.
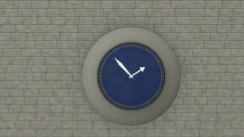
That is 1,53
